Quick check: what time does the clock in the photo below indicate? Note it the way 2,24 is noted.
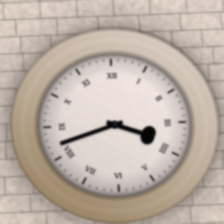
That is 3,42
